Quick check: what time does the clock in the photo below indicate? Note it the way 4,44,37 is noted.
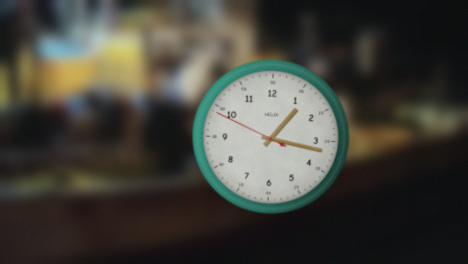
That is 1,16,49
